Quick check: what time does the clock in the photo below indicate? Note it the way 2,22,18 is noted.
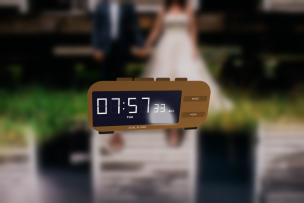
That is 7,57,33
